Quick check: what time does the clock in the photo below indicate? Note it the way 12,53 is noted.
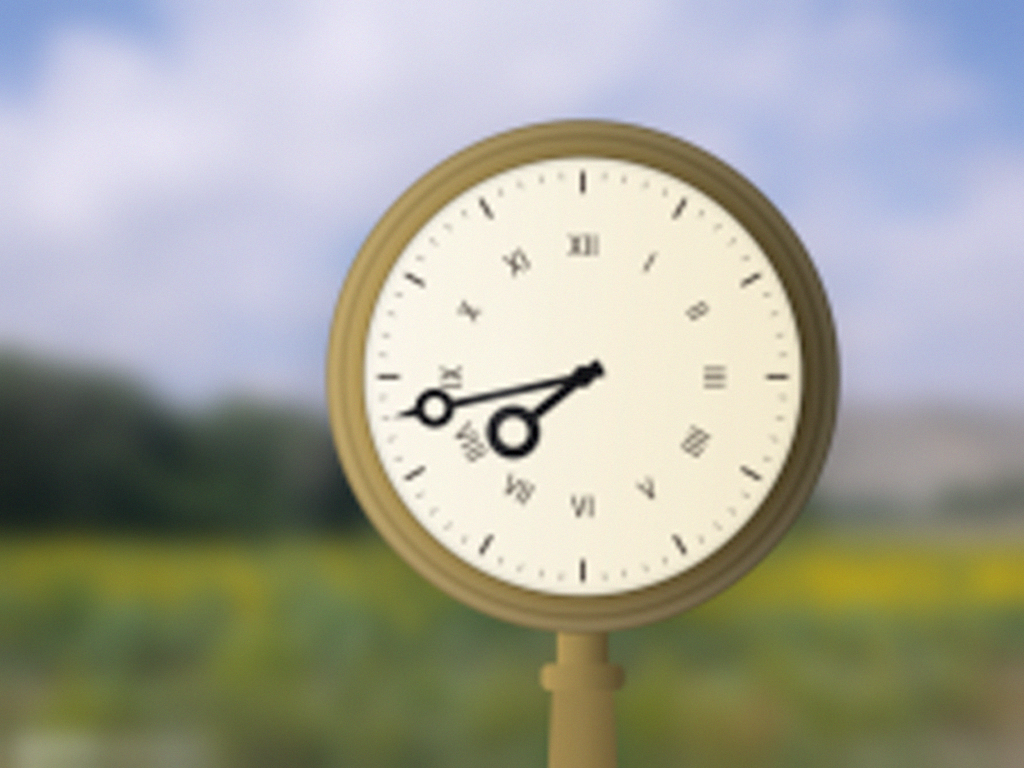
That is 7,43
